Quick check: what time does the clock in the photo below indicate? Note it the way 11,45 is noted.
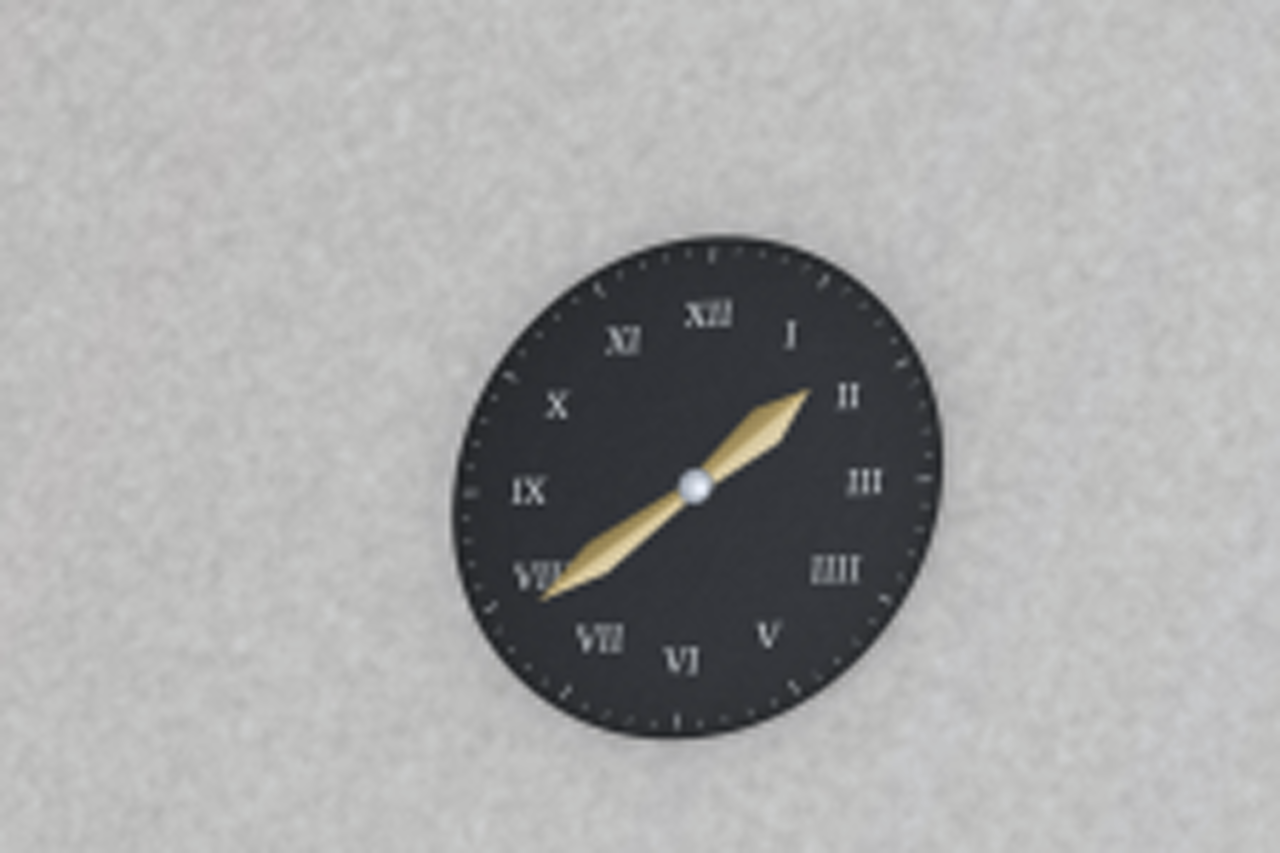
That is 1,39
